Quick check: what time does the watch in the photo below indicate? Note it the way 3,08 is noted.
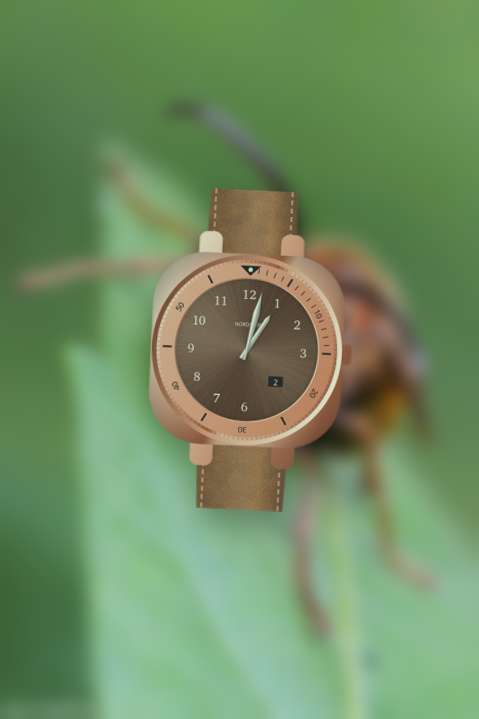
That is 1,02
